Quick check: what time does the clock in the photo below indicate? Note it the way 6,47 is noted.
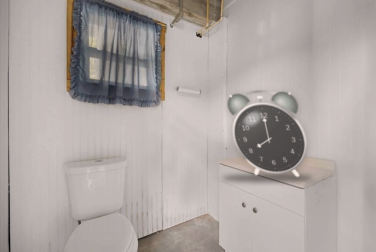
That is 8,00
